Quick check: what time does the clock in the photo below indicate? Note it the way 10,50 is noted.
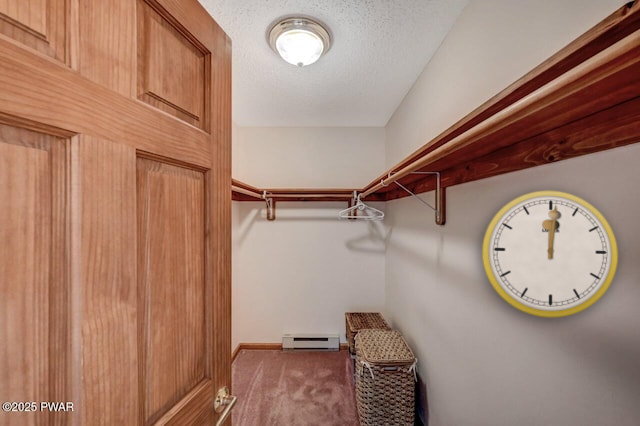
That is 12,01
